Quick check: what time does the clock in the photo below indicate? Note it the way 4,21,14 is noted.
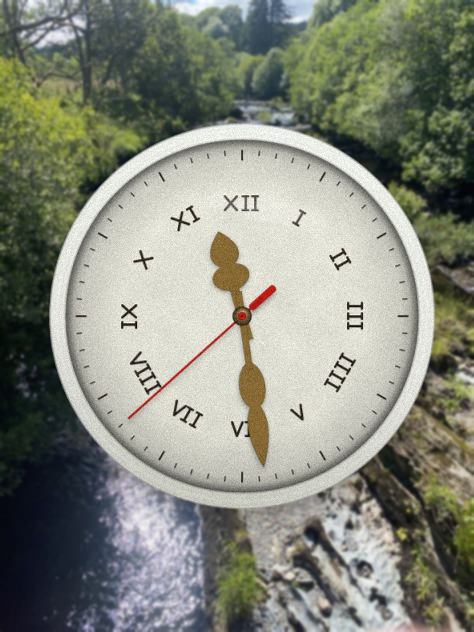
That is 11,28,38
